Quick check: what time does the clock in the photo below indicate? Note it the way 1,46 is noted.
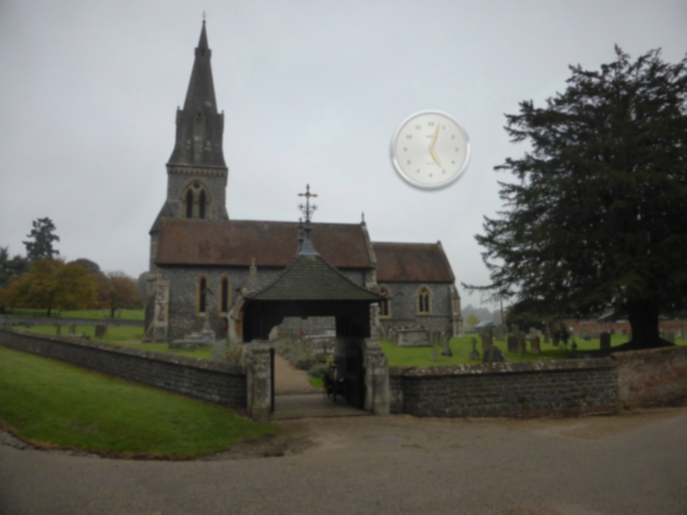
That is 5,03
